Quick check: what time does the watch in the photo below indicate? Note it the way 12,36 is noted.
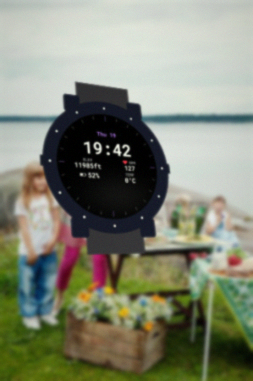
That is 19,42
